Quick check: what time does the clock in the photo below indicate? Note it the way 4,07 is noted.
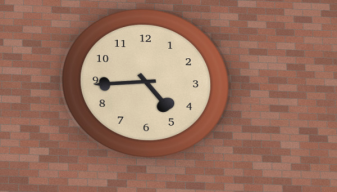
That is 4,44
